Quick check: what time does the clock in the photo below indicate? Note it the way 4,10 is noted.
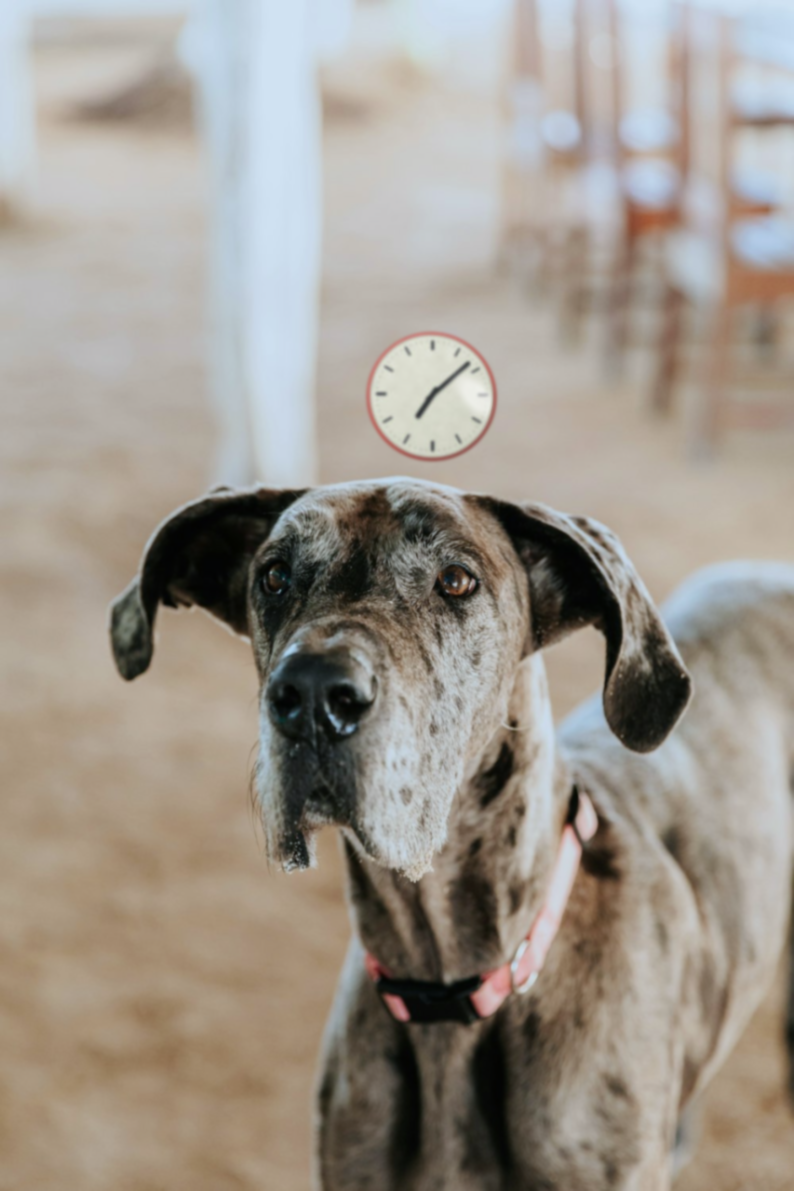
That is 7,08
